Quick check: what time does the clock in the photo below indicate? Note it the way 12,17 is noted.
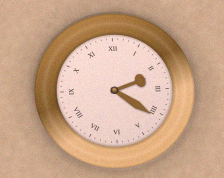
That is 2,21
